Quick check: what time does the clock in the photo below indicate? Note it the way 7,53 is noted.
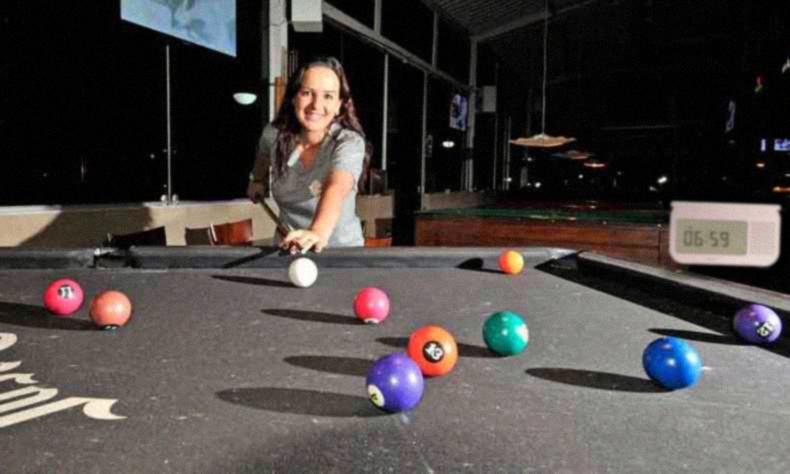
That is 6,59
